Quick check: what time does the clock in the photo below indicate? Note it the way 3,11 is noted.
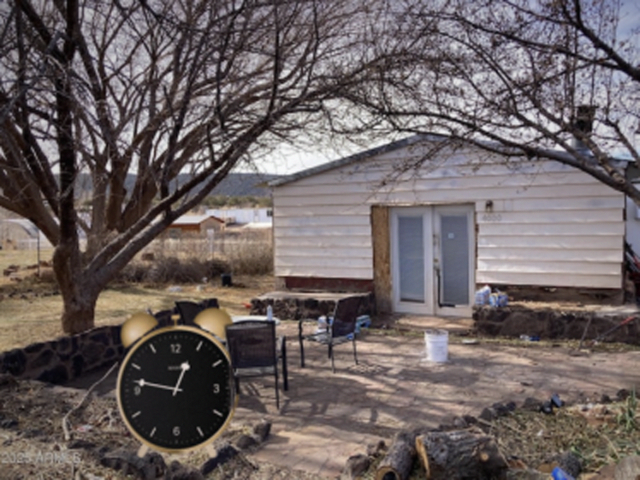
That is 12,47
